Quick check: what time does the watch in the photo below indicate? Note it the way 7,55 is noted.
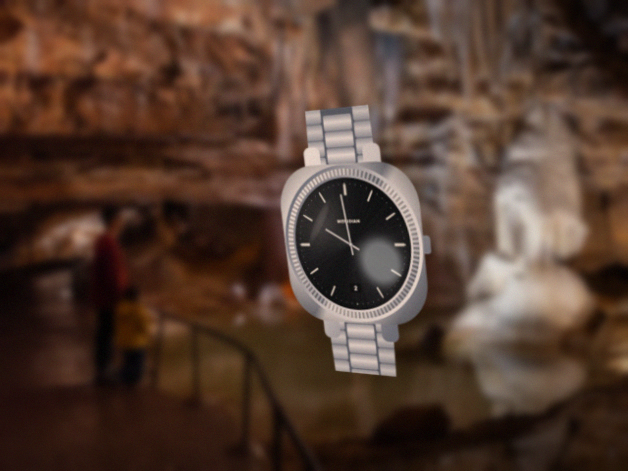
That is 9,59
